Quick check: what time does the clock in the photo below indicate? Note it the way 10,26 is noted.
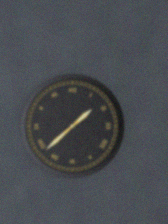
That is 1,38
